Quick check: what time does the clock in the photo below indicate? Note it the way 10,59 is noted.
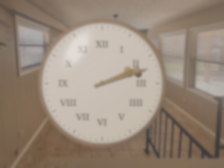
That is 2,12
